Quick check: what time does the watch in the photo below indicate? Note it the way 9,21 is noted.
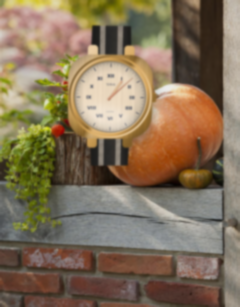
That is 1,08
